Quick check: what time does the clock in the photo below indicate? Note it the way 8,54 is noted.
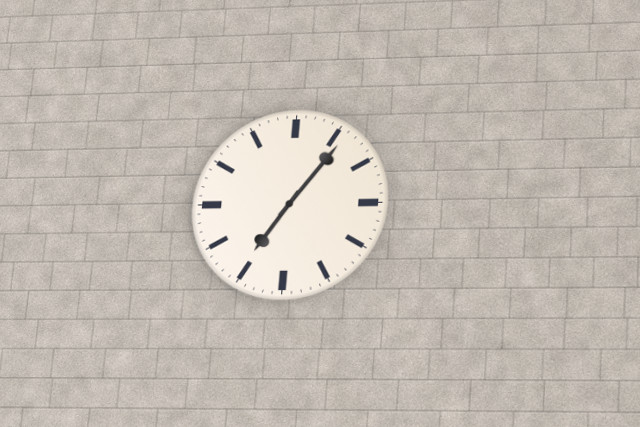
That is 7,06
